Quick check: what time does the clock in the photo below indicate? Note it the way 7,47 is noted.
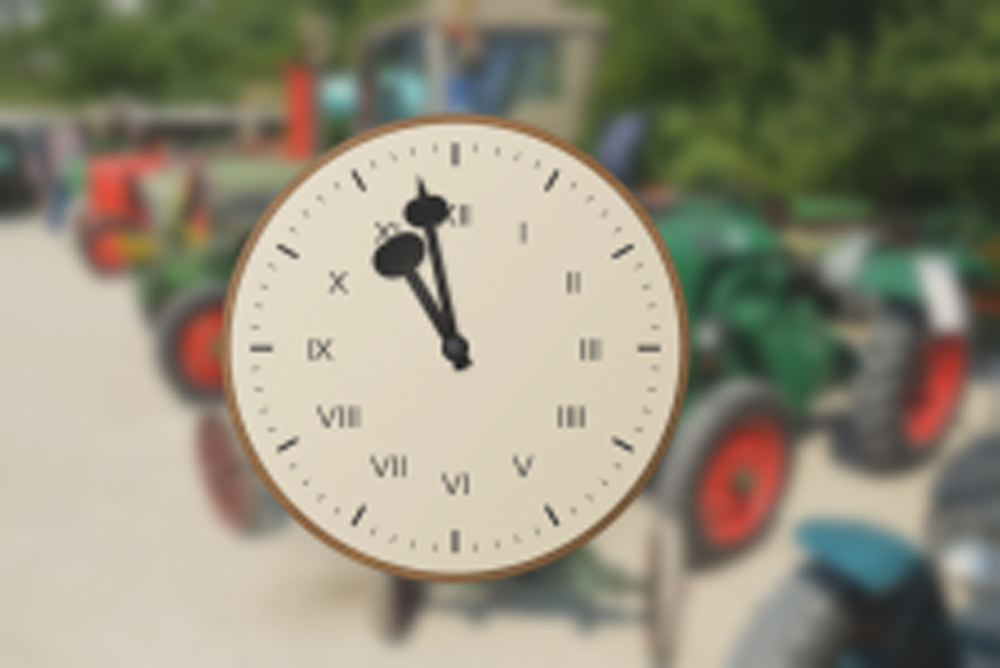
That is 10,58
